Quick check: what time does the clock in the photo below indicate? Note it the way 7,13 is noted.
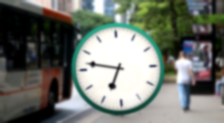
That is 6,47
